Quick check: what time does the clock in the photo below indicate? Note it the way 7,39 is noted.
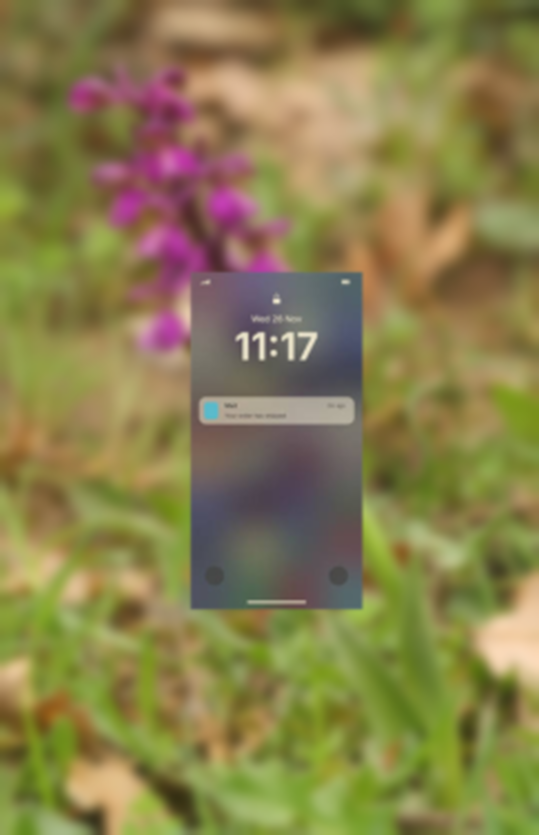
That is 11,17
